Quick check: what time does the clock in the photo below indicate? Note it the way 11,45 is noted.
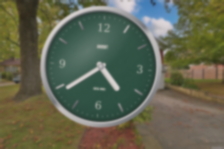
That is 4,39
